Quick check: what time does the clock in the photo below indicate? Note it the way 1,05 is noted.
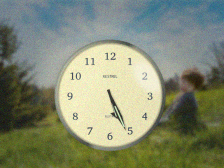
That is 5,26
